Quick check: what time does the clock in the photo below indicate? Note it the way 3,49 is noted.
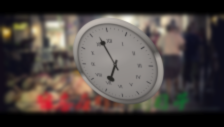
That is 6,57
